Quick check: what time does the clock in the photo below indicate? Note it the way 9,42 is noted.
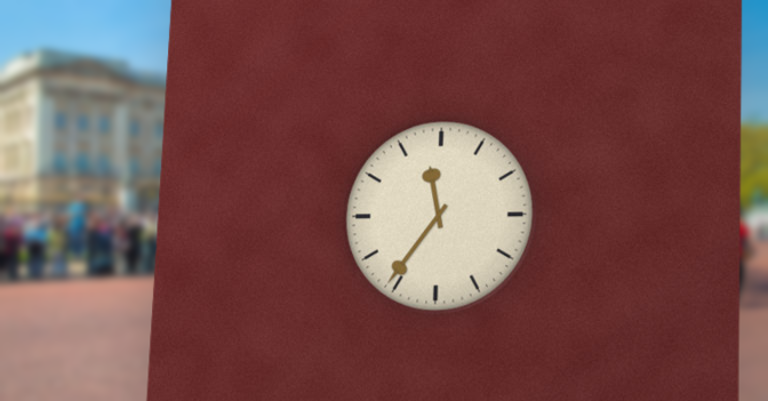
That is 11,36
